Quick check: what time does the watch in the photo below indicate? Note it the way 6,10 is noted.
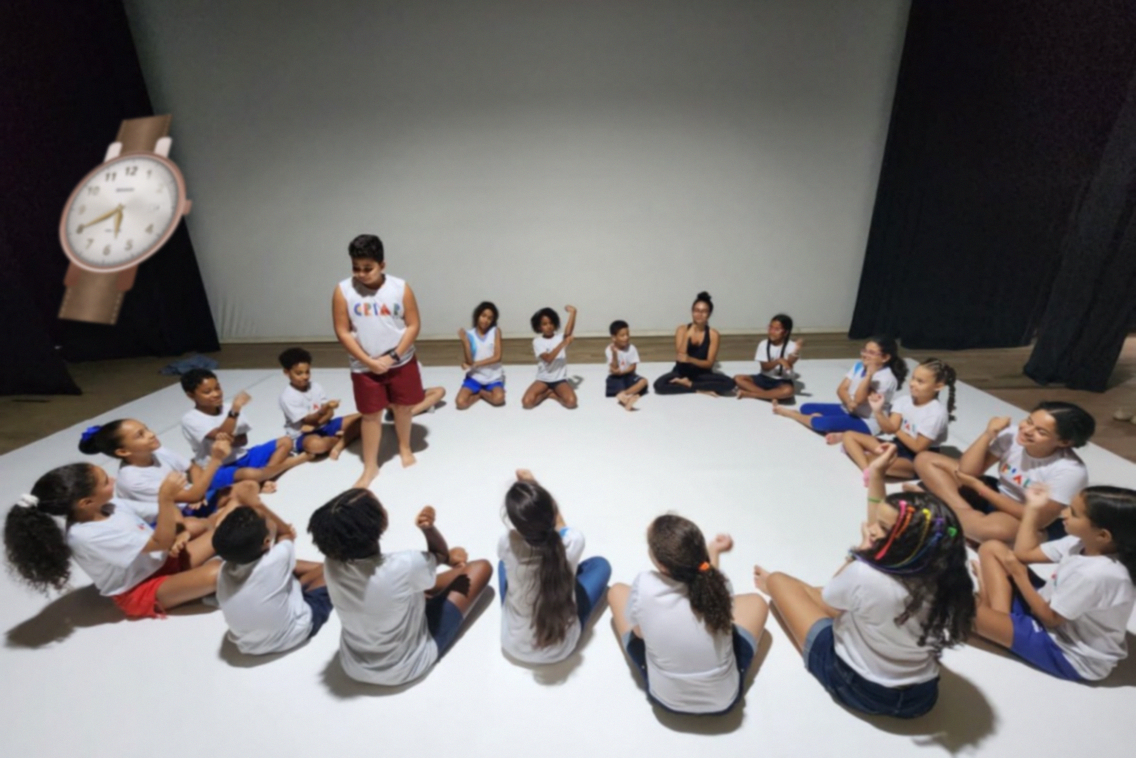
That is 5,40
